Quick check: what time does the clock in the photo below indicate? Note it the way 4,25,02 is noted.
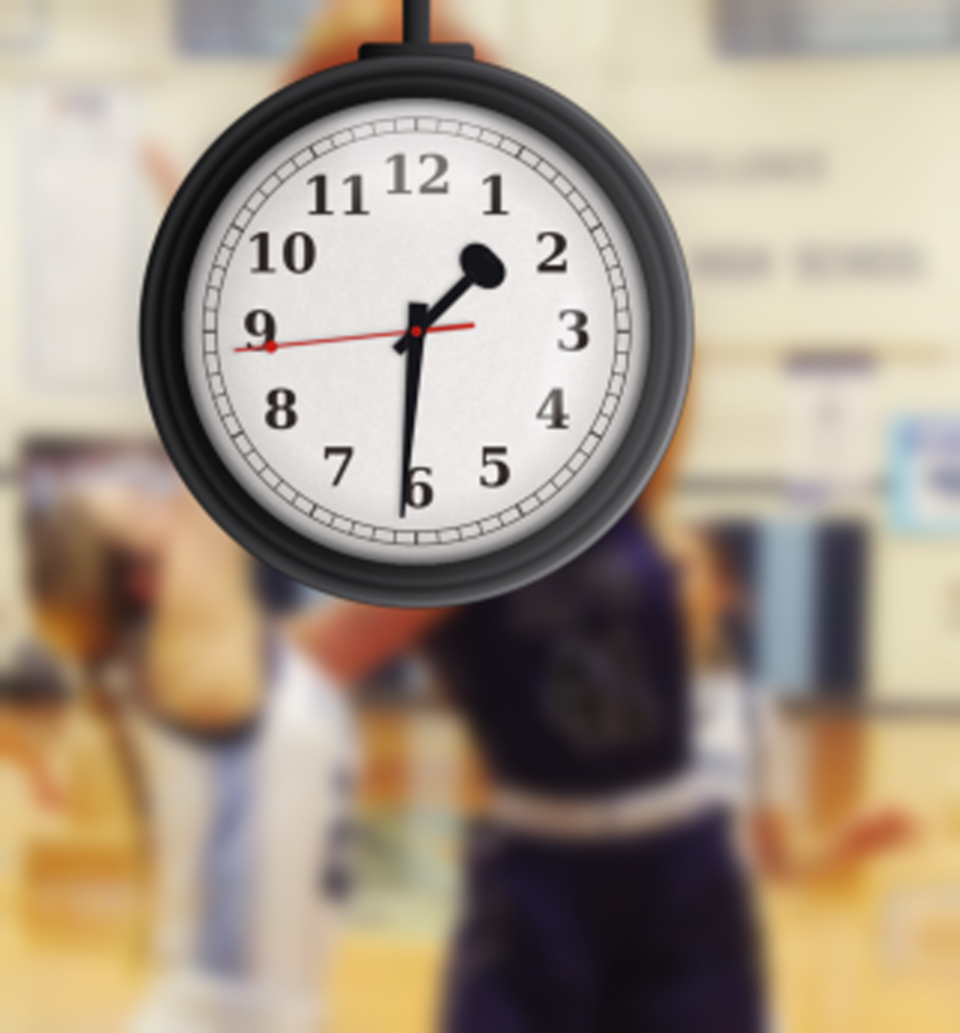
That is 1,30,44
